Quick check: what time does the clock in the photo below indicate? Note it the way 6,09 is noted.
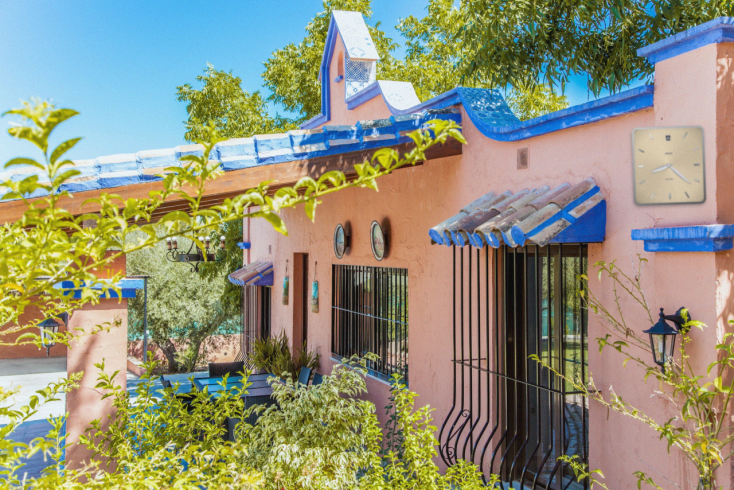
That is 8,22
